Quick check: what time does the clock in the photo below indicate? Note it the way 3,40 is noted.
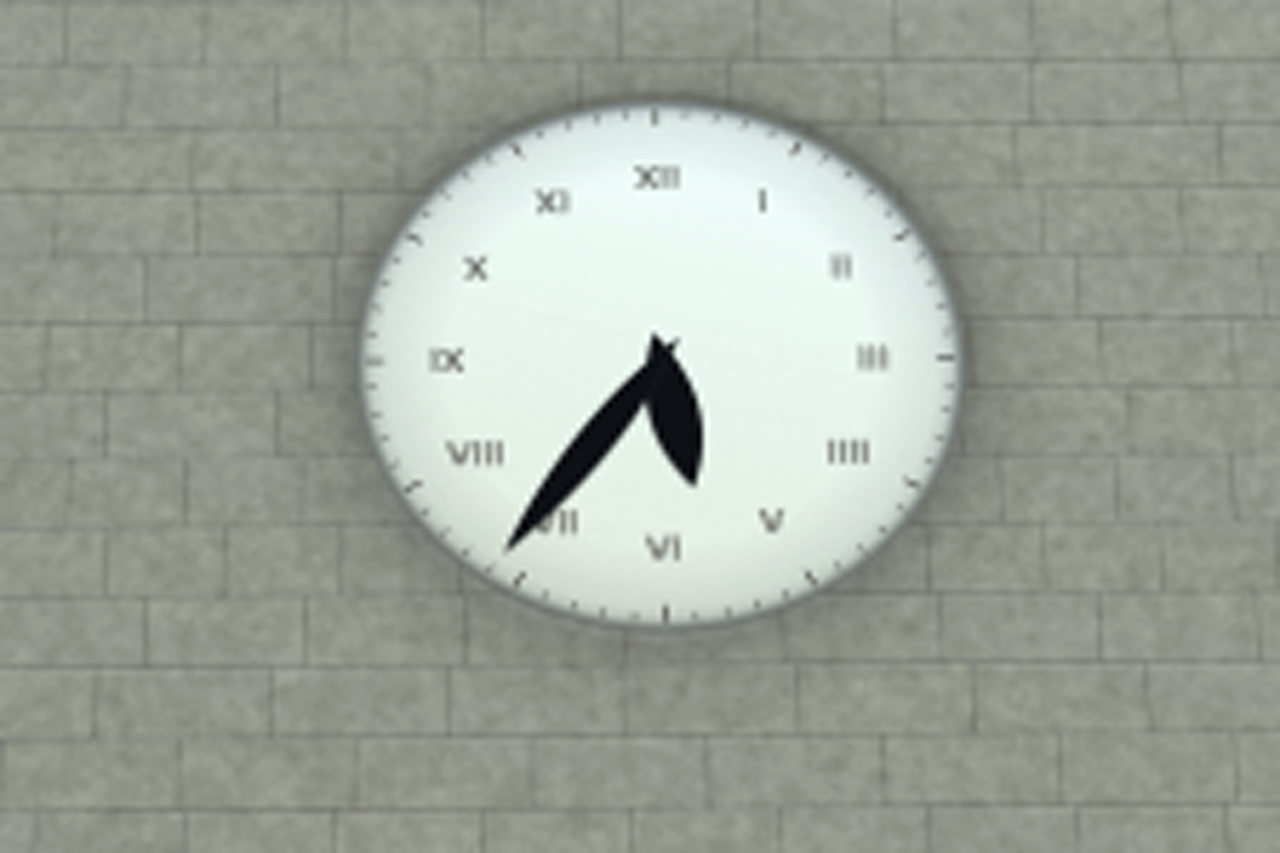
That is 5,36
